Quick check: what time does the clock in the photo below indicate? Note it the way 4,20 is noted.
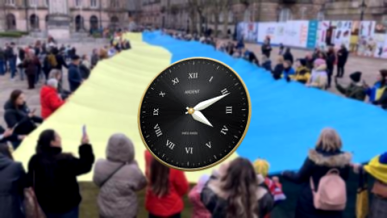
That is 4,11
